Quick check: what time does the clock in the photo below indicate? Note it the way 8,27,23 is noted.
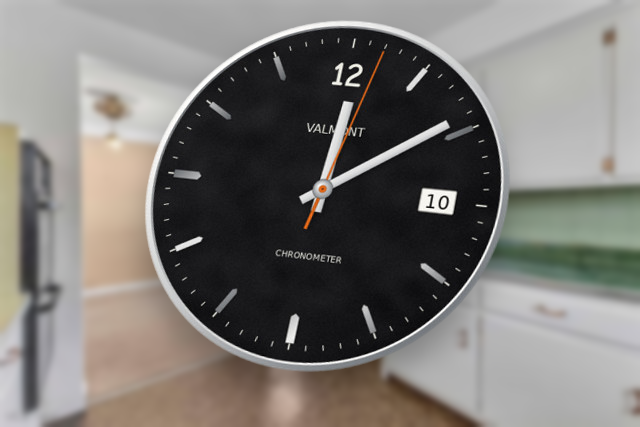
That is 12,09,02
